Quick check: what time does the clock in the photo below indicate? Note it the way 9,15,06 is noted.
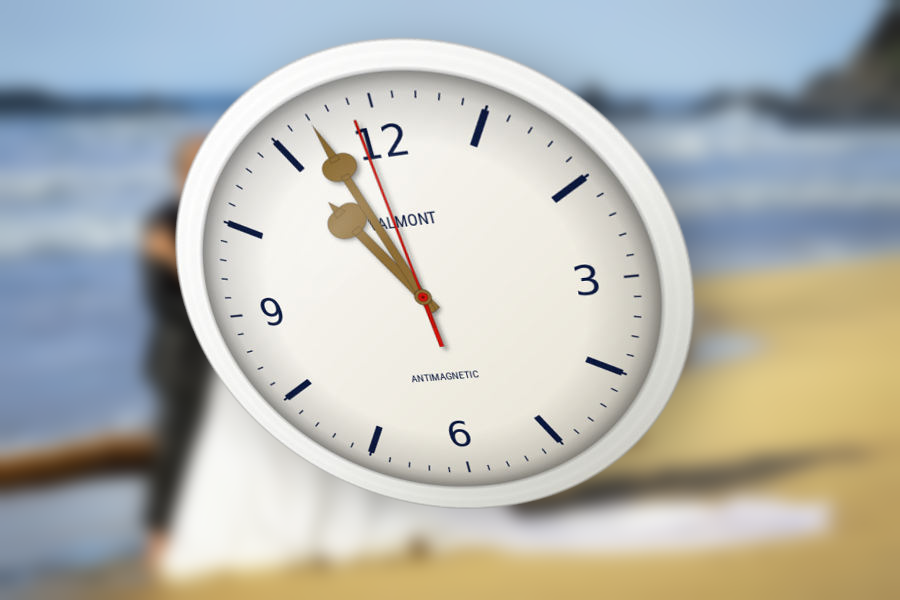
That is 10,56,59
